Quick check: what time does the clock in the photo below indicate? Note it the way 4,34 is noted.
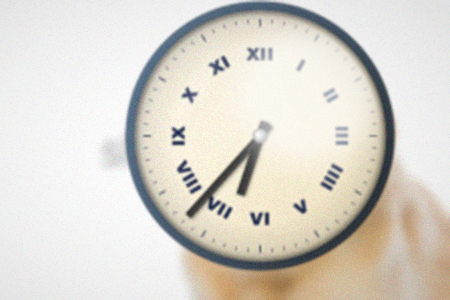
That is 6,37
